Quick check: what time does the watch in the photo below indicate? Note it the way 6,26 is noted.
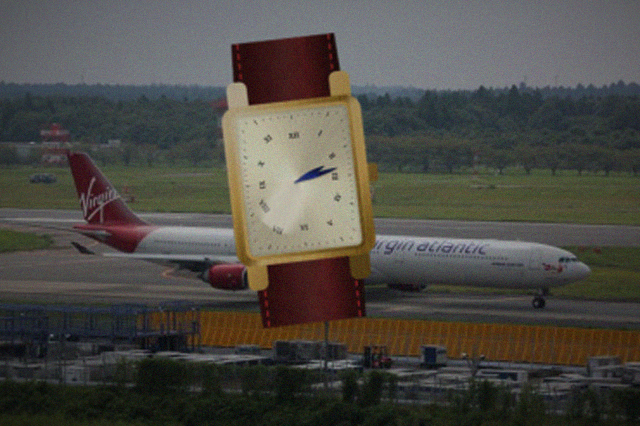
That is 2,13
